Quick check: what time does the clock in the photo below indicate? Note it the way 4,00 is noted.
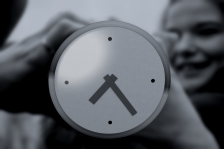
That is 7,24
